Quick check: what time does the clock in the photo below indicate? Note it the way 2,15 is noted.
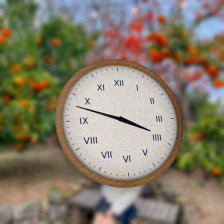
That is 3,48
